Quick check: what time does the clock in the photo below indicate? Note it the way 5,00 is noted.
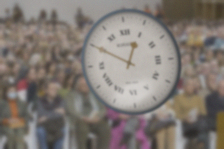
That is 12,50
